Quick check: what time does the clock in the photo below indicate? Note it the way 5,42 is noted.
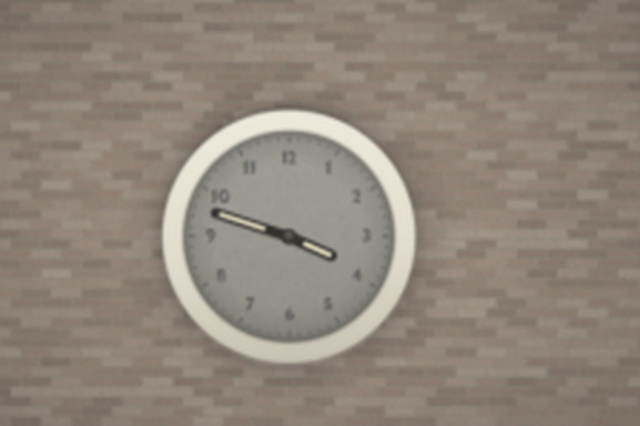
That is 3,48
